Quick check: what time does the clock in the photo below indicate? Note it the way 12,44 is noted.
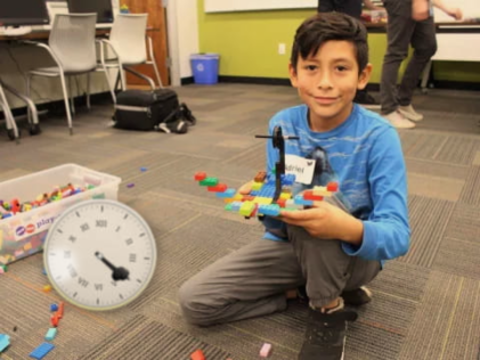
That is 4,21
